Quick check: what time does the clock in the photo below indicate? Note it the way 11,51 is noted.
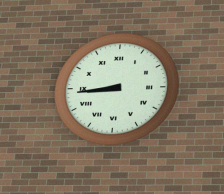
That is 8,44
